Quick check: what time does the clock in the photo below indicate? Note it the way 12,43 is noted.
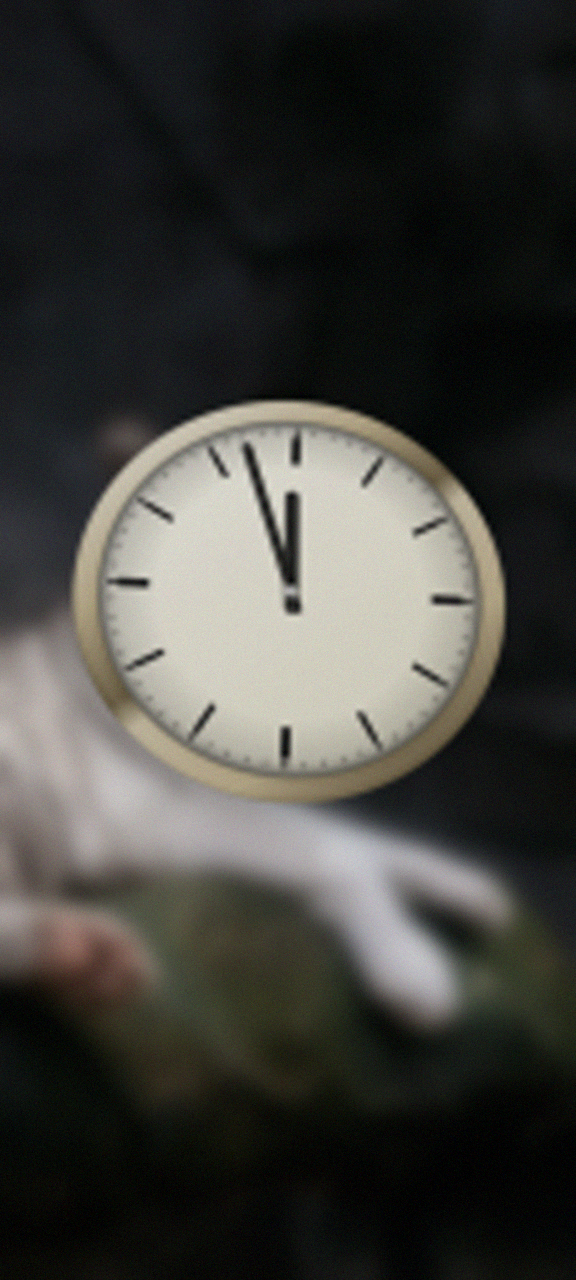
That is 11,57
